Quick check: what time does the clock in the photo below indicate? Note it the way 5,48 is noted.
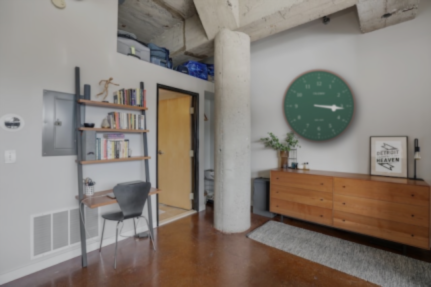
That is 3,16
